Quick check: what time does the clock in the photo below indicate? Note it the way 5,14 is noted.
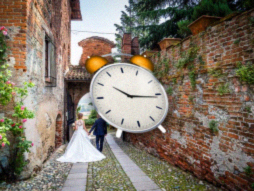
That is 10,16
